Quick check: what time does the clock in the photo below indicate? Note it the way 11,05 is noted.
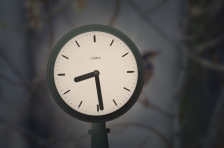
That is 8,29
